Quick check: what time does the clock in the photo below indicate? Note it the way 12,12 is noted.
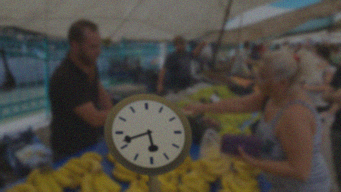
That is 5,42
